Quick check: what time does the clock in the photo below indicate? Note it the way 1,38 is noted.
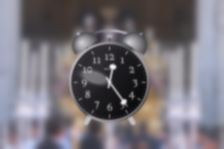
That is 12,24
